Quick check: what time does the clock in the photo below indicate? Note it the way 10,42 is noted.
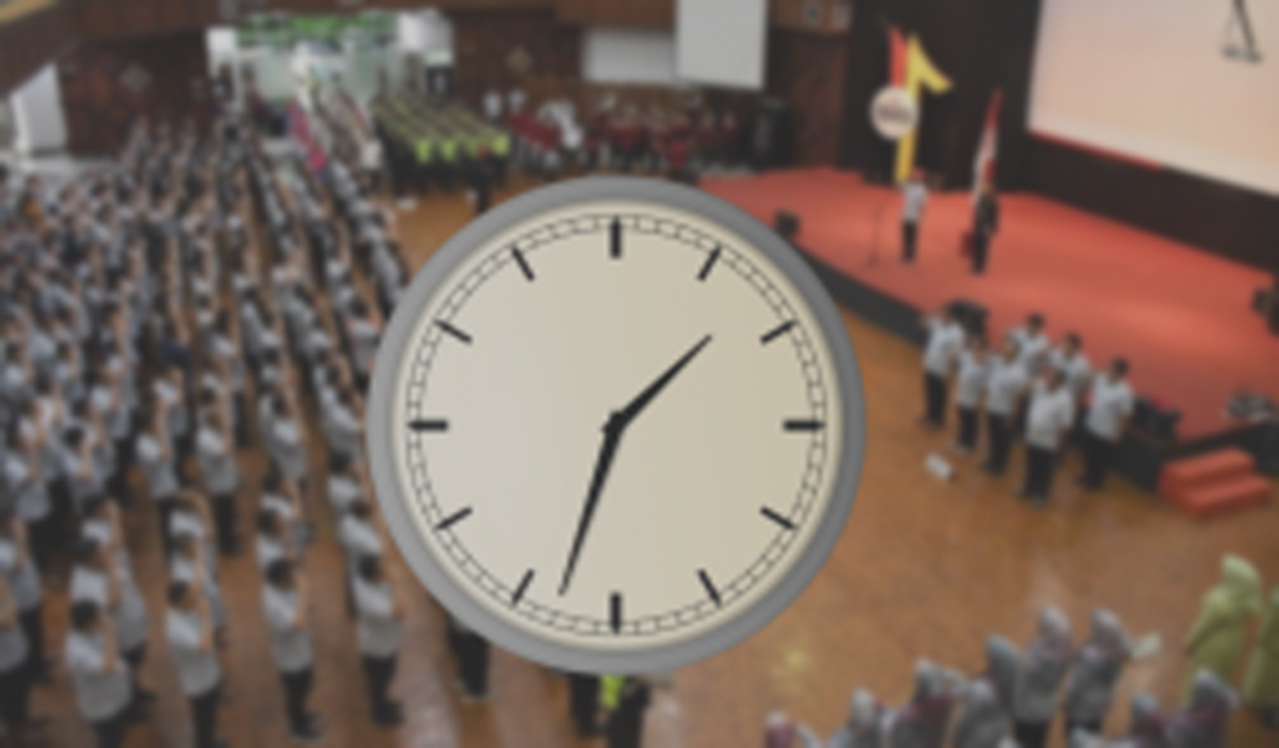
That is 1,33
